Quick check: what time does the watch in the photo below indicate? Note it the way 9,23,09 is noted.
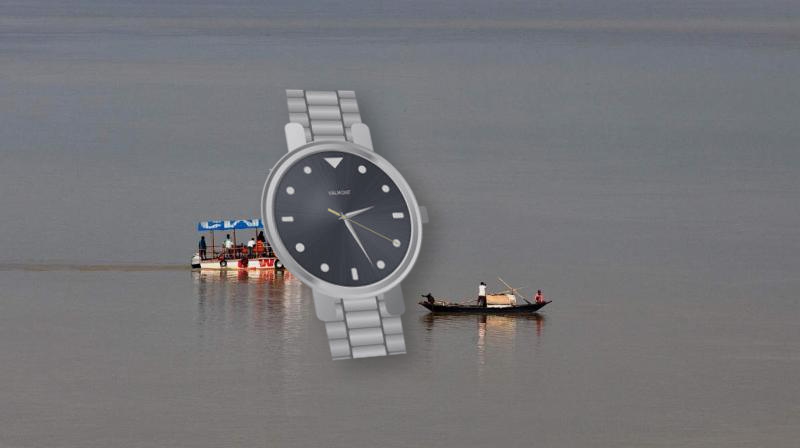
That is 2,26,20
